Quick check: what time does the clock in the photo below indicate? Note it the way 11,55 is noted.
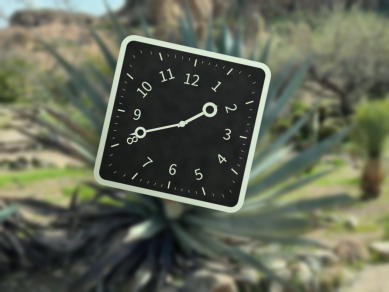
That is 1,41
